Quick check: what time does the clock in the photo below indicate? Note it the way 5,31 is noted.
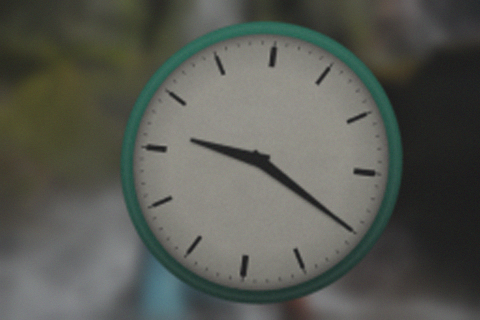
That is 9,20
